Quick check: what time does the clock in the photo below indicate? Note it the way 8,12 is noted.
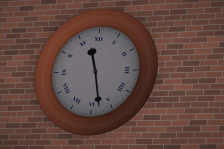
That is 11,28
